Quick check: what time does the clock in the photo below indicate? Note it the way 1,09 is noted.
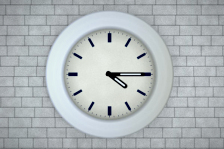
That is 4,15
